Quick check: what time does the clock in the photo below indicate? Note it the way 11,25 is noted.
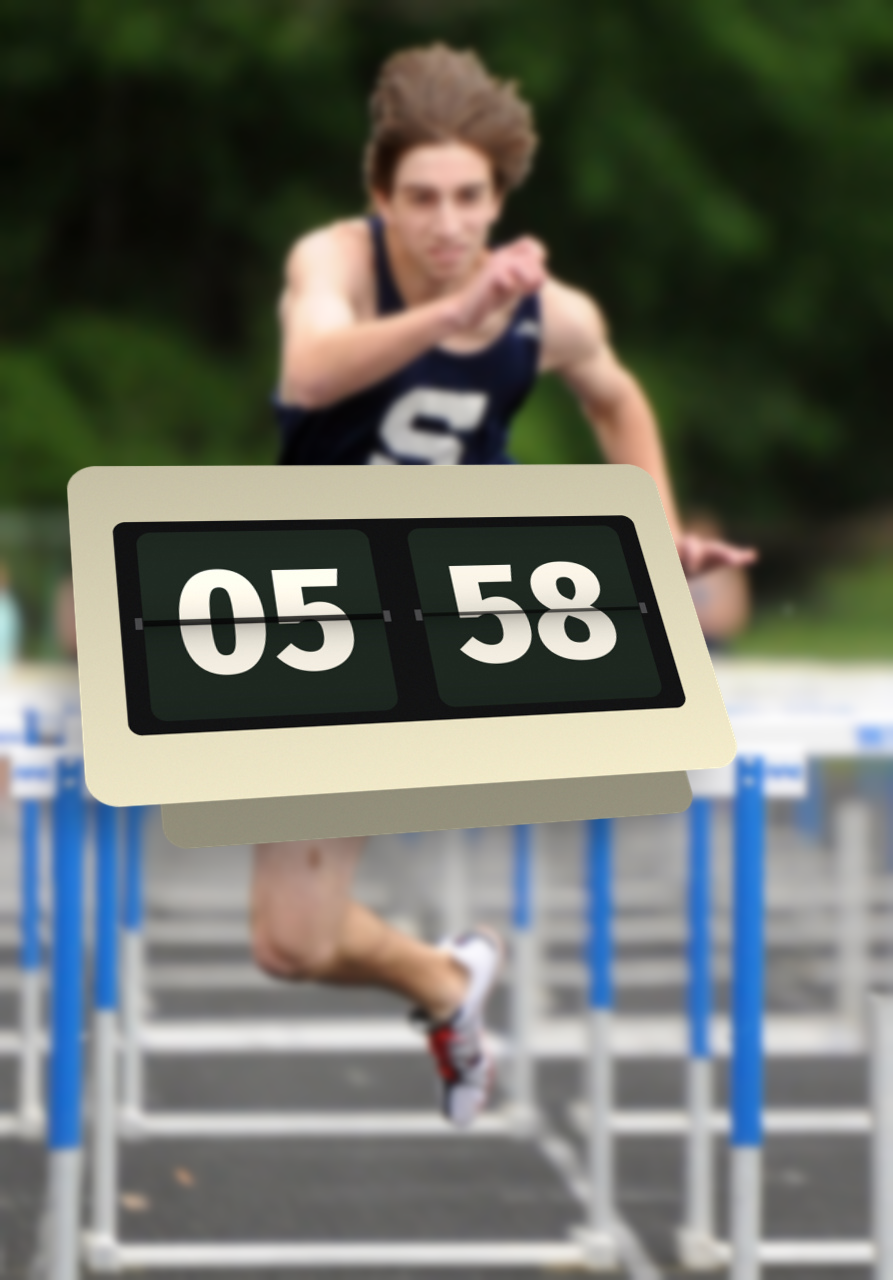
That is 5,58
